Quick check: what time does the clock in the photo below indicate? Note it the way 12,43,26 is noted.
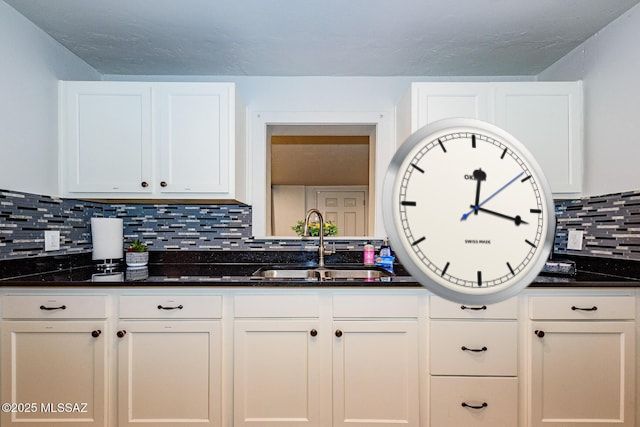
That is 12,17,09
